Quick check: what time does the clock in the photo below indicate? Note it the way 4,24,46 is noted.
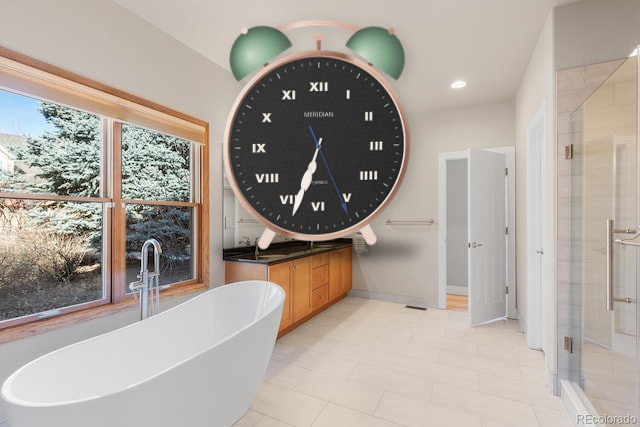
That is 6,33,26
